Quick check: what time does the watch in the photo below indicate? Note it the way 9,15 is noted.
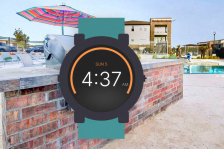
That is 4,37
